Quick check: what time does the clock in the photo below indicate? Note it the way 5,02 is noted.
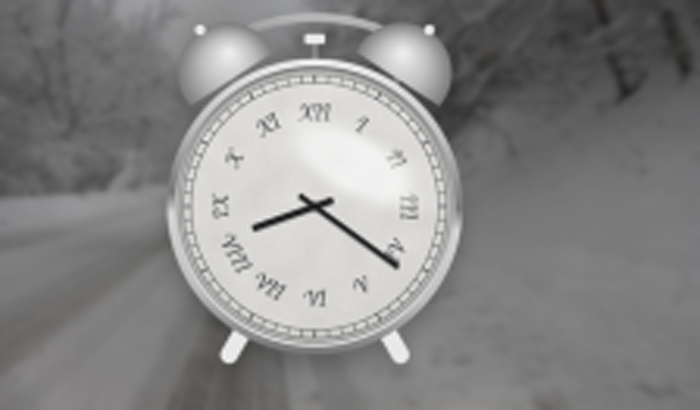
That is 8,21
